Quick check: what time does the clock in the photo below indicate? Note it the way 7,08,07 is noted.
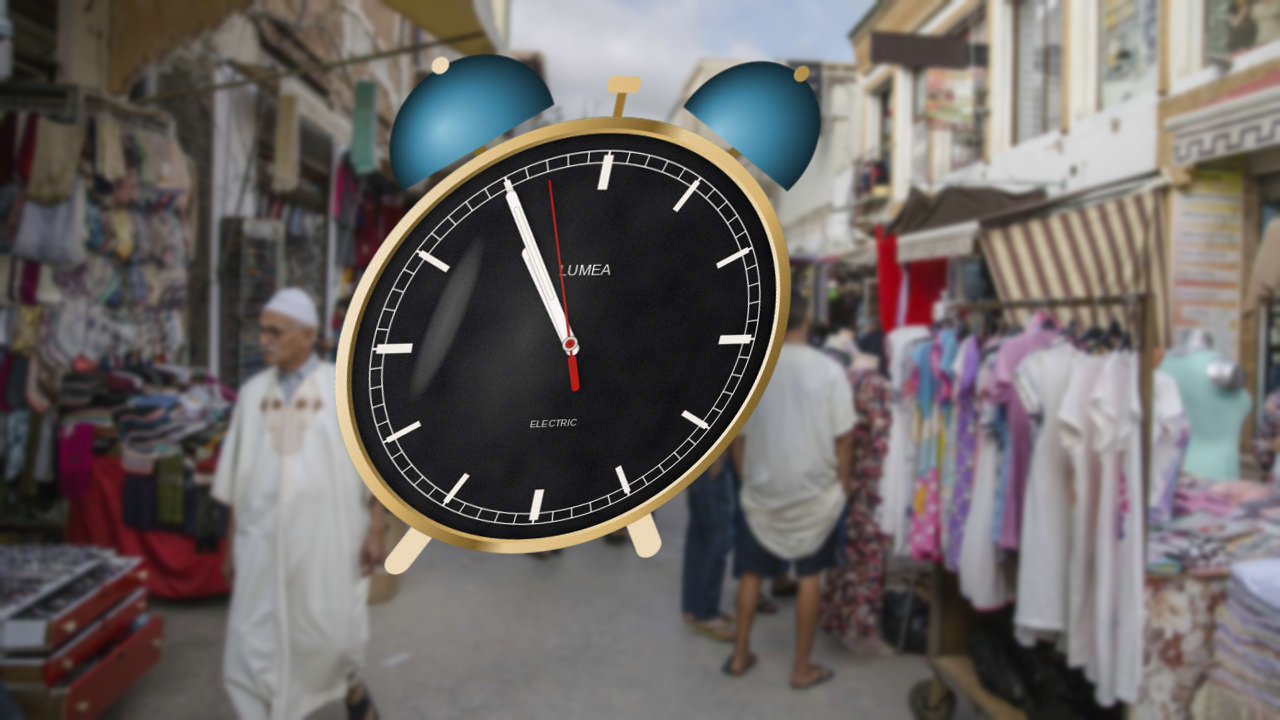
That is 10,54,57
